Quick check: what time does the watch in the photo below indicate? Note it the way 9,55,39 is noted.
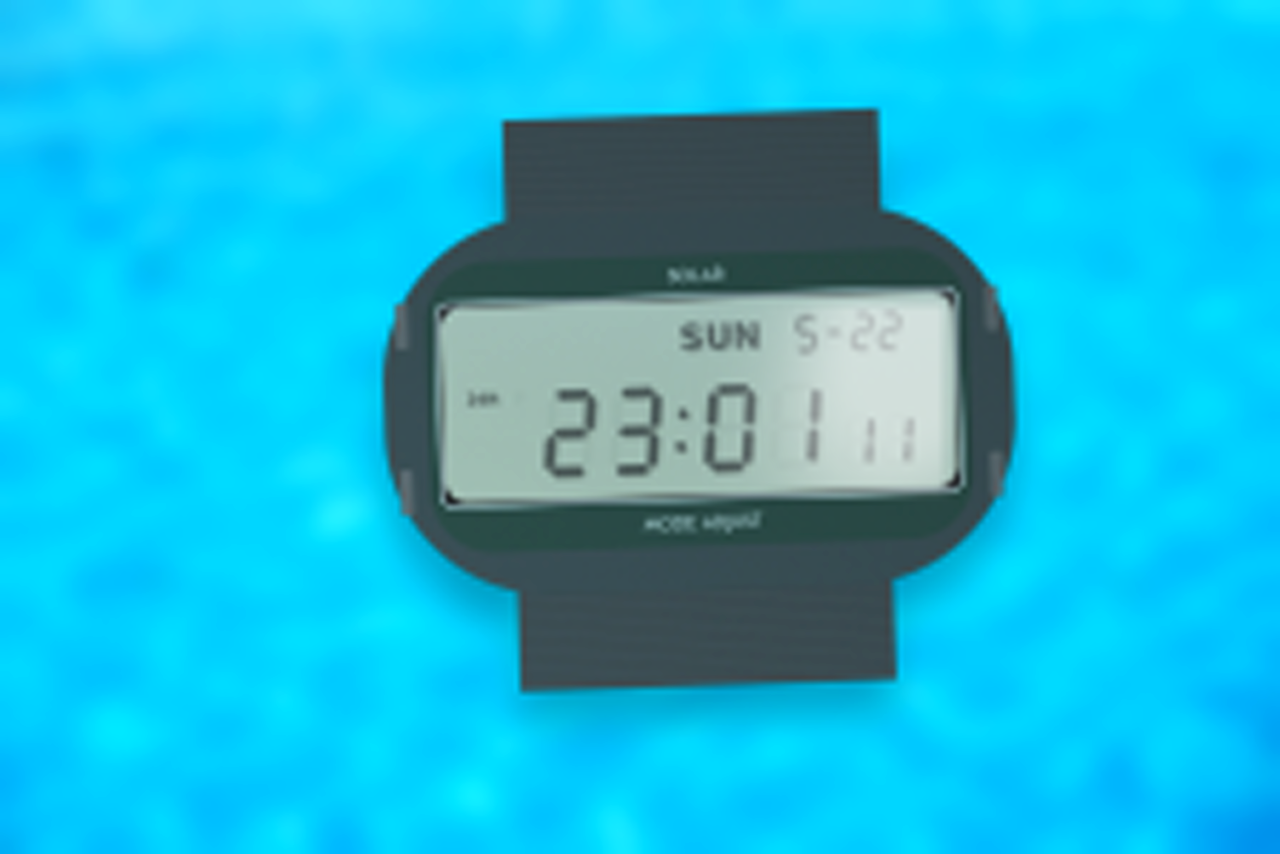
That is 23,01,11
